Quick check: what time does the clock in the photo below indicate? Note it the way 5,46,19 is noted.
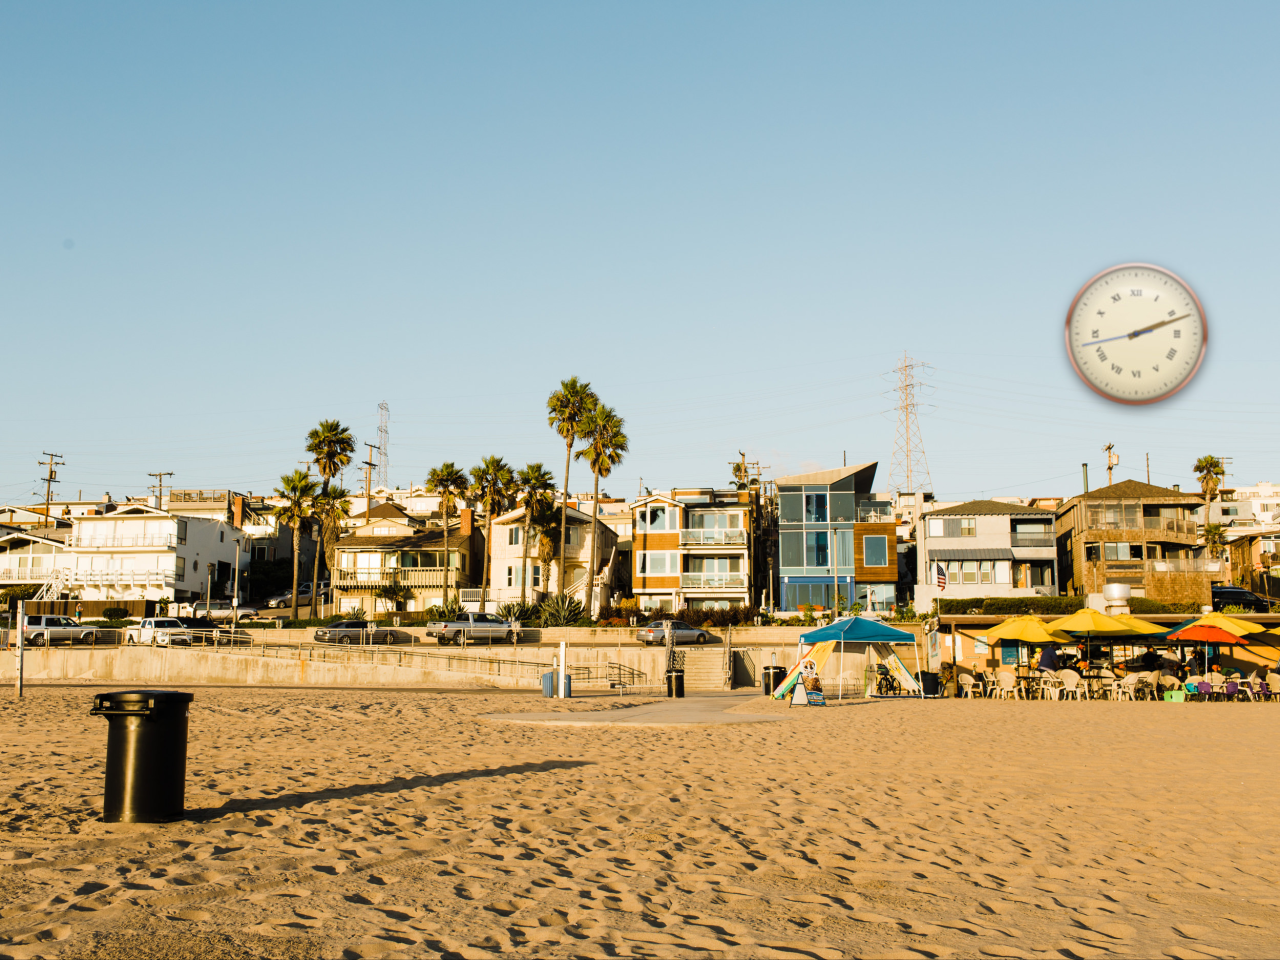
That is 2,11,43
